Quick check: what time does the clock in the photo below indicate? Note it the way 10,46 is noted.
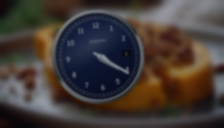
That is 4,21
